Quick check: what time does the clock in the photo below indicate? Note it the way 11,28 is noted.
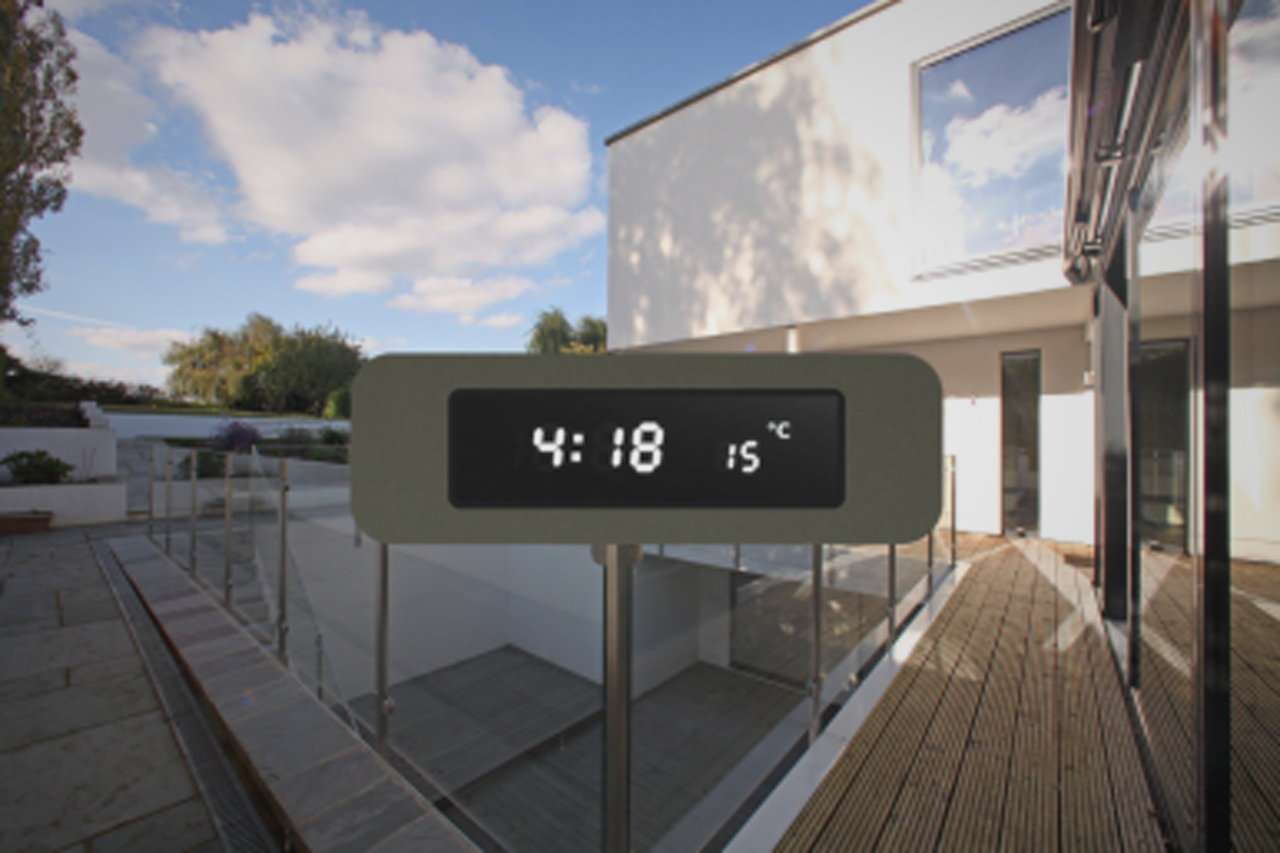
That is 4,18
